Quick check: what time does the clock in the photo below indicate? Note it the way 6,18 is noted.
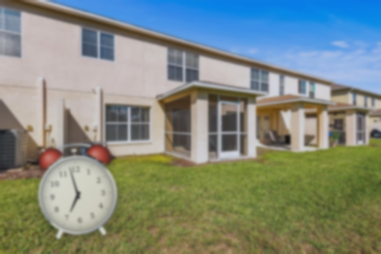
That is 6,58
